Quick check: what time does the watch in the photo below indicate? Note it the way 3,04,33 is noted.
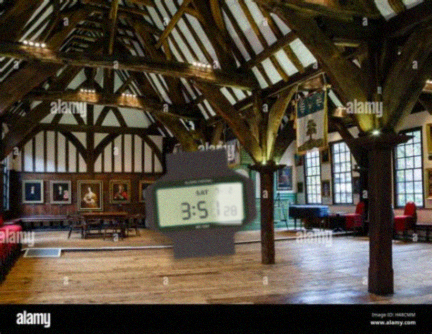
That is 3,51,28
